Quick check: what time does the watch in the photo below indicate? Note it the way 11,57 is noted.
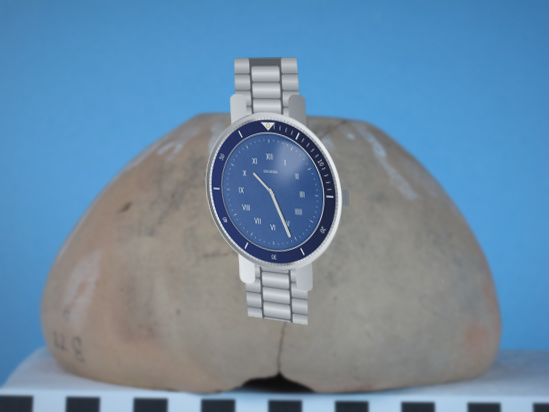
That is 10,26
